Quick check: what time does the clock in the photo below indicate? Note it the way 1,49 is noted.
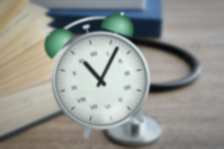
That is 11,07
